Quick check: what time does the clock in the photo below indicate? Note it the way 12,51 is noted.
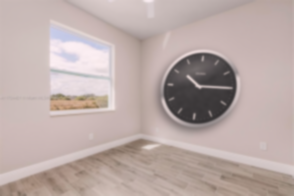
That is 10,15
